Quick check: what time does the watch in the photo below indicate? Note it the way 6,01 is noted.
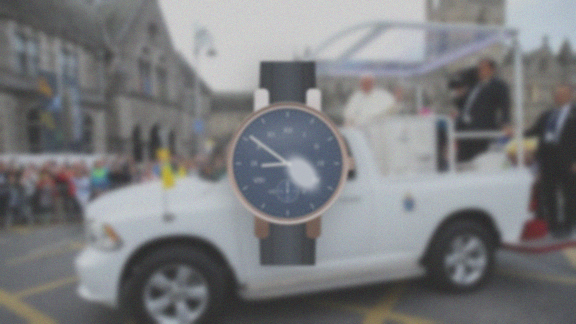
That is 8,51
